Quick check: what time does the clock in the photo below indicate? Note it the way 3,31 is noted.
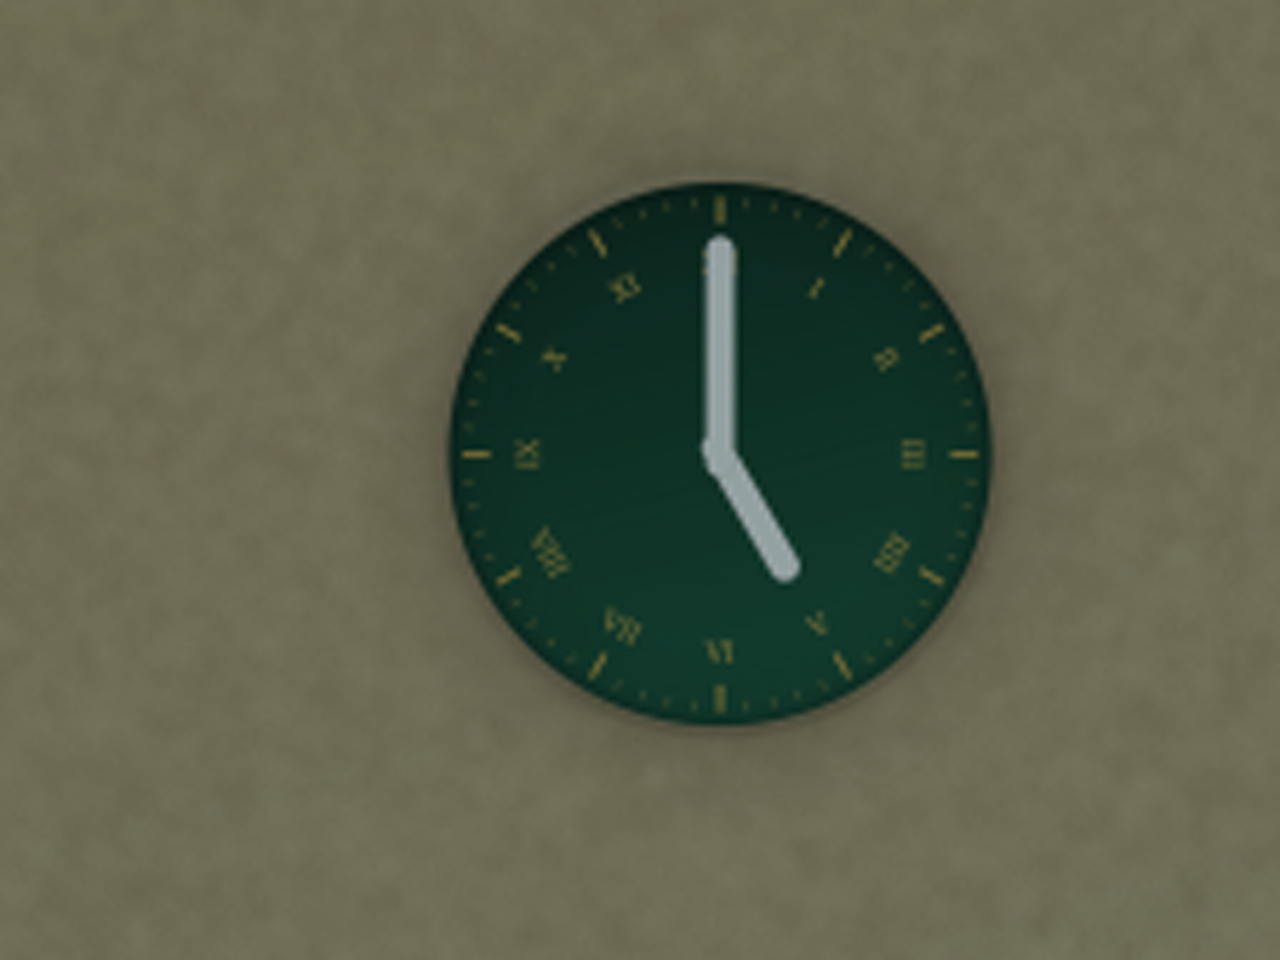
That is 5,00
